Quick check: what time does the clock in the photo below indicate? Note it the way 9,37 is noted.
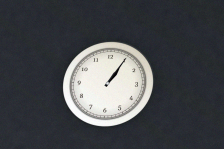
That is 1,05
